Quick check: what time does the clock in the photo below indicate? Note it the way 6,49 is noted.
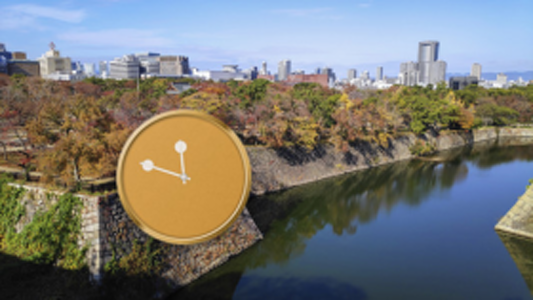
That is 11,48
